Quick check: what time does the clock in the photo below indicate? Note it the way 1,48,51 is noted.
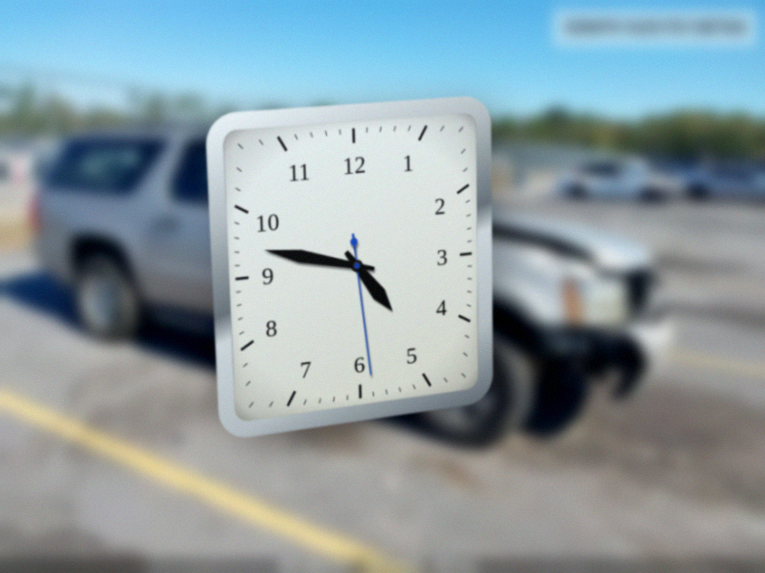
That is 4,47,29
